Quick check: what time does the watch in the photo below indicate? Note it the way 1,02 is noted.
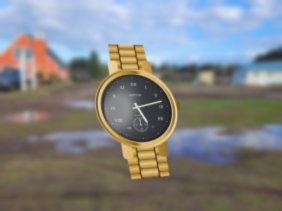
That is 5,13
